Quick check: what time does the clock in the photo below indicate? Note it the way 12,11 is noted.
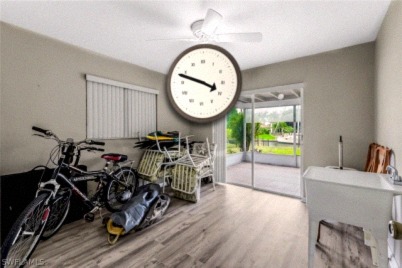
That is 3,48
